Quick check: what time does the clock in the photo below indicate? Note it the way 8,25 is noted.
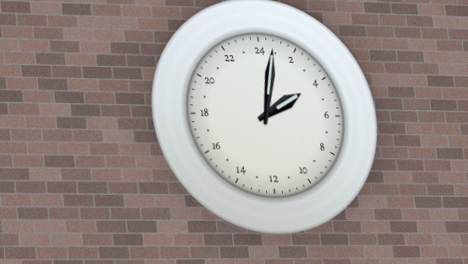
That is 4,02
